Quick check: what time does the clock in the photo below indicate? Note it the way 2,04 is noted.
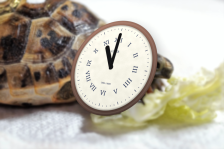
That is 11,00
